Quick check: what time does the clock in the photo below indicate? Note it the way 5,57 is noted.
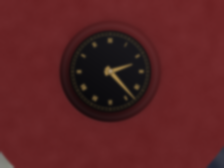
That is 2,23
